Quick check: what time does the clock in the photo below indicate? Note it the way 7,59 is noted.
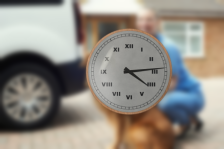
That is 4,14
